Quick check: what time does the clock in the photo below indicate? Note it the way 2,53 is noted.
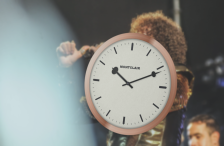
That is 10,11
